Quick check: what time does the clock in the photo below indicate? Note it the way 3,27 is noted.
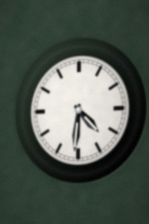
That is 4,31
